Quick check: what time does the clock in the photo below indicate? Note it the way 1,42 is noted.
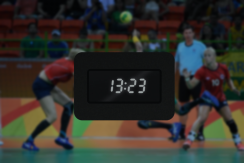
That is 13,23
